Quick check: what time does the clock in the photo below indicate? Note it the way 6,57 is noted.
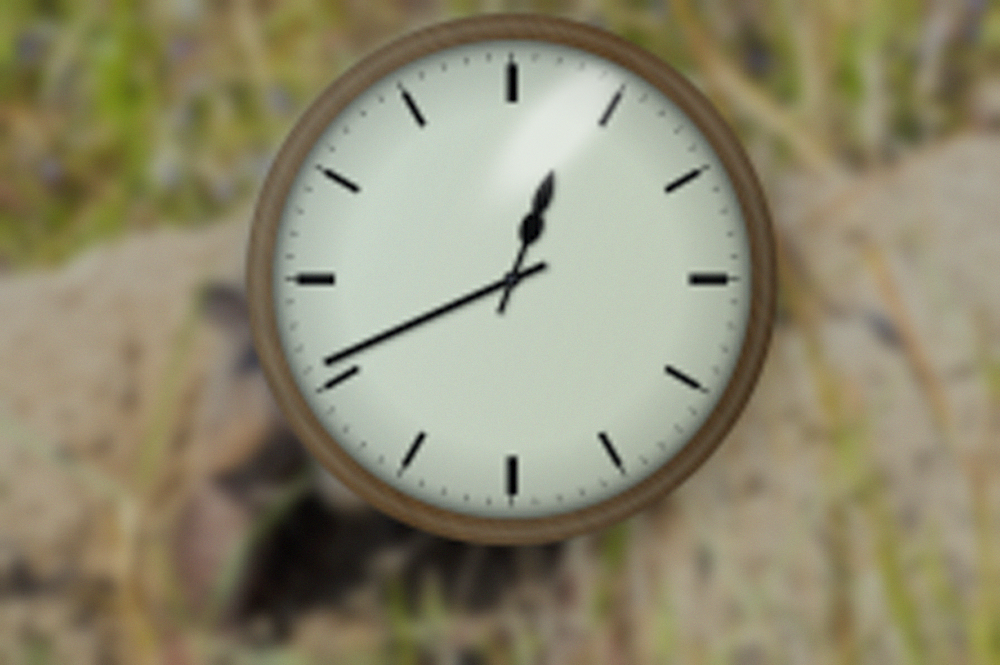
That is 12,41
